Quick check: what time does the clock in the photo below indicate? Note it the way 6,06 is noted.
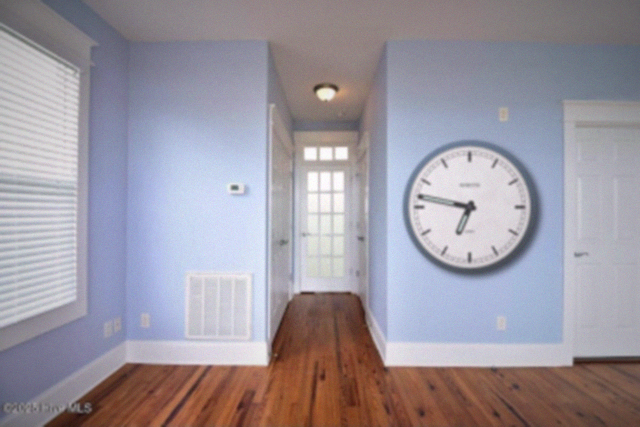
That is 6,47
